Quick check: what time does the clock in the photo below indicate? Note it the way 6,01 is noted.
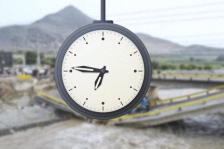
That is 6,46
